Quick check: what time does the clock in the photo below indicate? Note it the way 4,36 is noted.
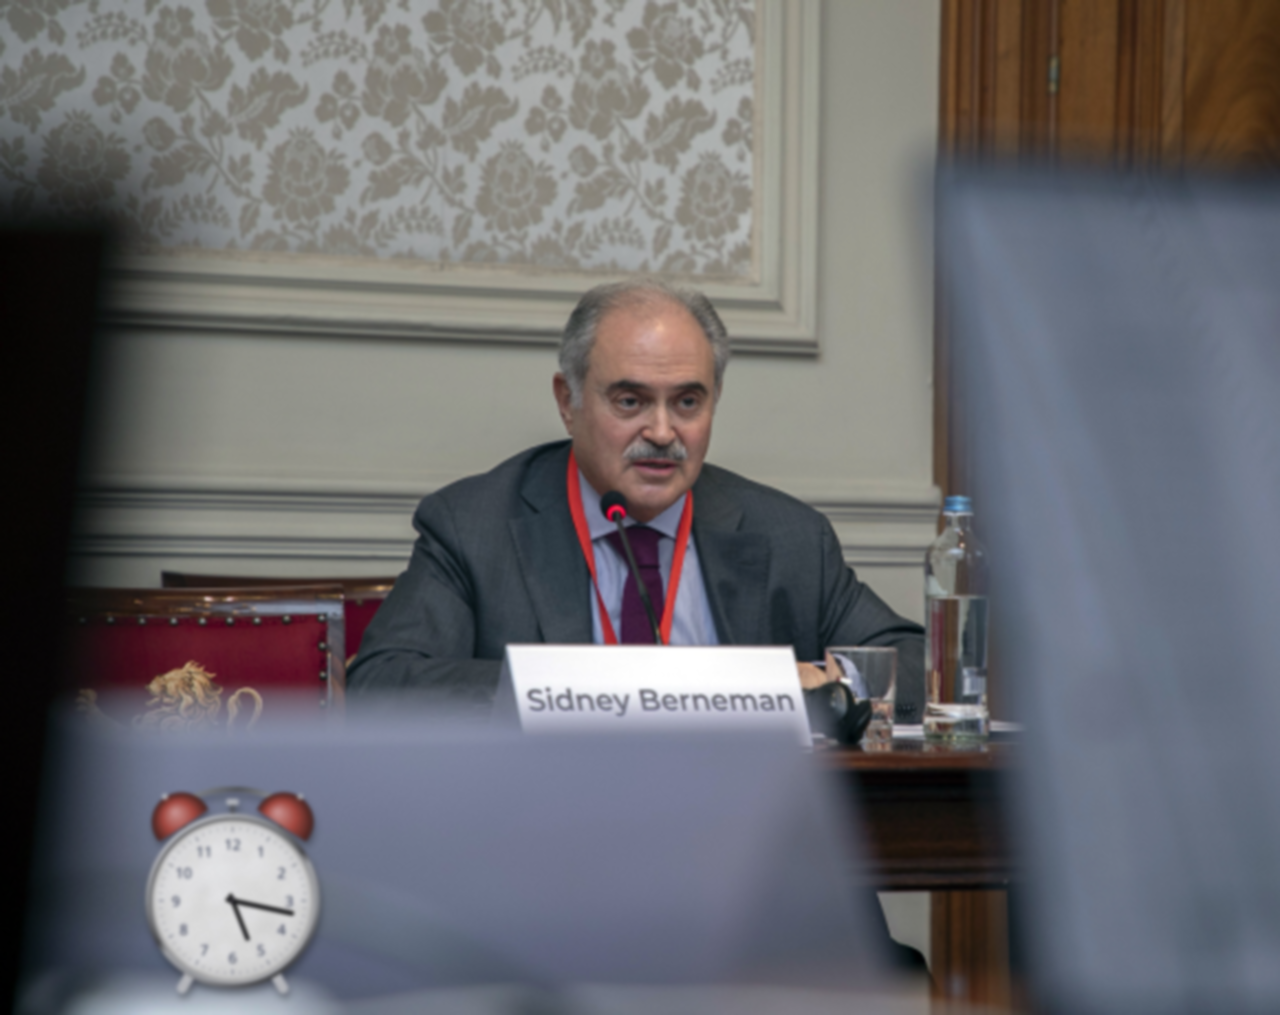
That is 5,17
